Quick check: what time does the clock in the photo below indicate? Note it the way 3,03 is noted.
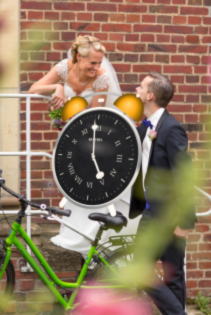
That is 4,59
